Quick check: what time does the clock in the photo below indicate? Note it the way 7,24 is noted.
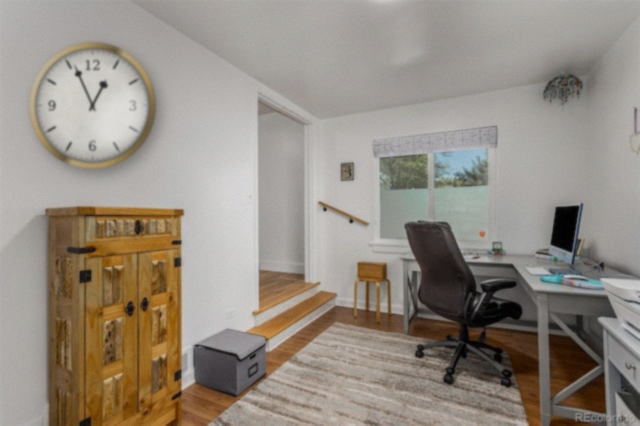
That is 12,56
